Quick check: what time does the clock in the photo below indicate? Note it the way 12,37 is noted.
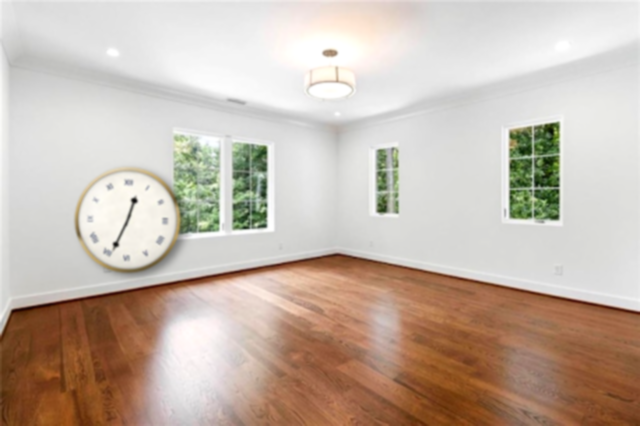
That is 12,34
